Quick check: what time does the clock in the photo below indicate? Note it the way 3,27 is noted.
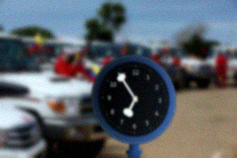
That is 6,54
